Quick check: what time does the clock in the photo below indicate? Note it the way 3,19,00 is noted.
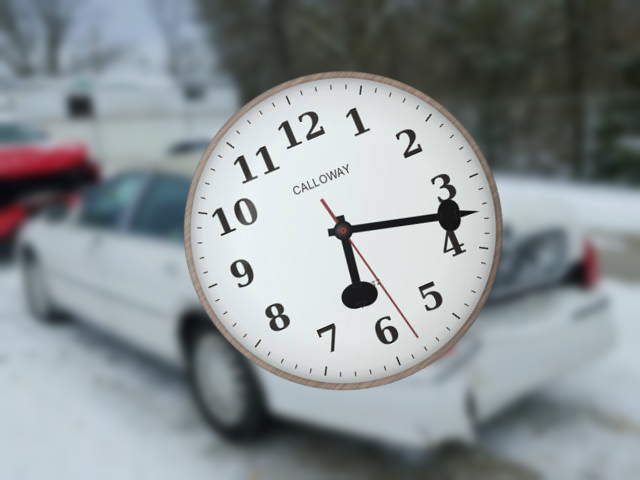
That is 6,17,28
